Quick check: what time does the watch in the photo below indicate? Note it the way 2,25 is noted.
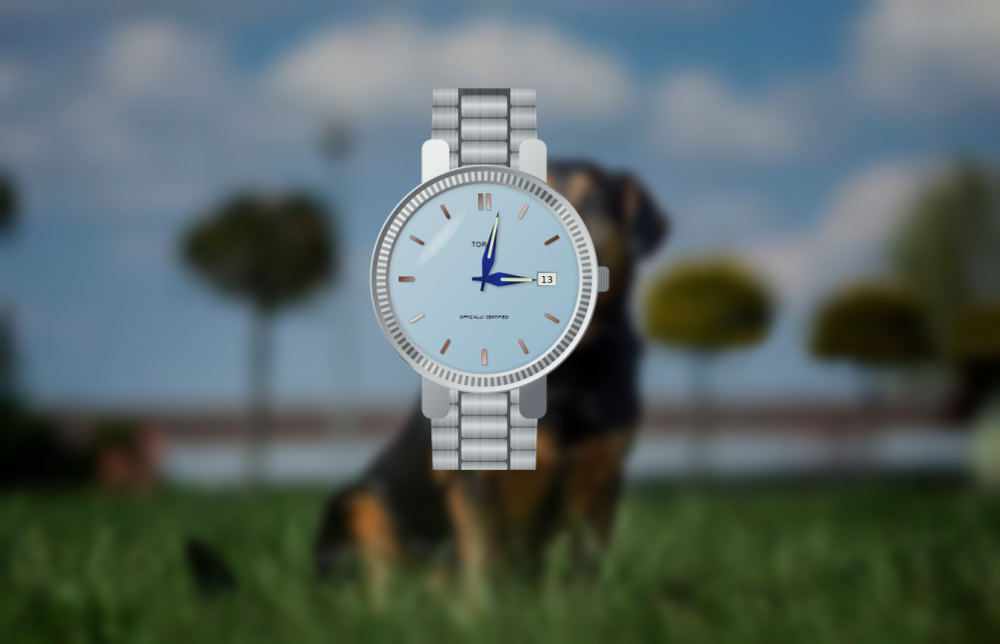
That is 3,02
